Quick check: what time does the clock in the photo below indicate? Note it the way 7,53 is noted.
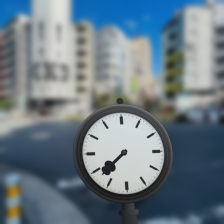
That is 7,38
